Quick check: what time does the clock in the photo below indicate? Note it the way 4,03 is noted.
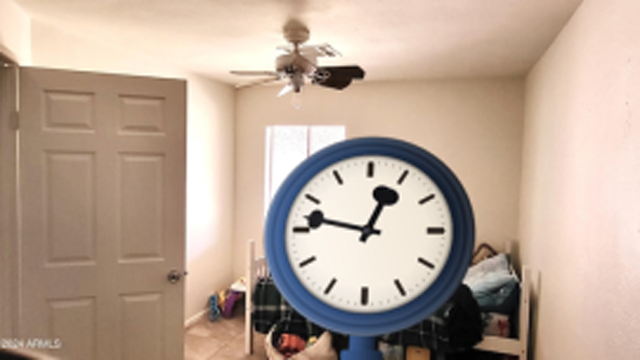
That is 12,47
